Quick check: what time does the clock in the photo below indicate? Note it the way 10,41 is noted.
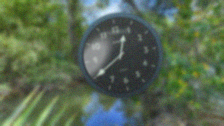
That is 12,40
